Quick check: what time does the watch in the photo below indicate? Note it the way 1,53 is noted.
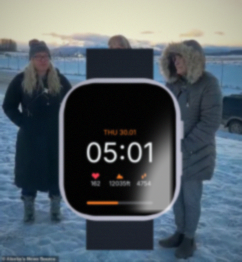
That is 5,01
